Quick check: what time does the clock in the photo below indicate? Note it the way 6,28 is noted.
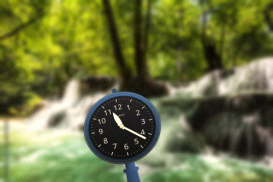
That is 11,22
